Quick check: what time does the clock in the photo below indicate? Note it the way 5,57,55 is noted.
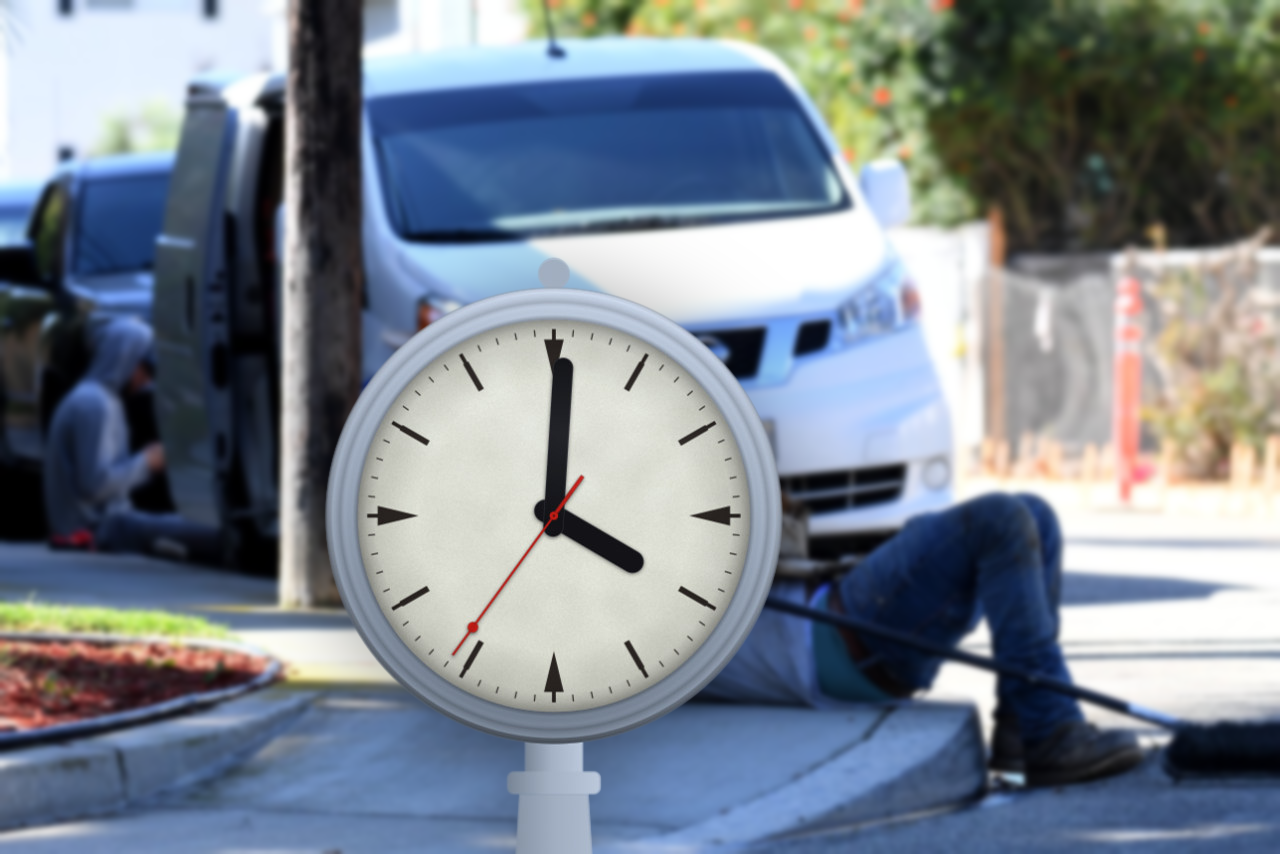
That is 4,00,36
